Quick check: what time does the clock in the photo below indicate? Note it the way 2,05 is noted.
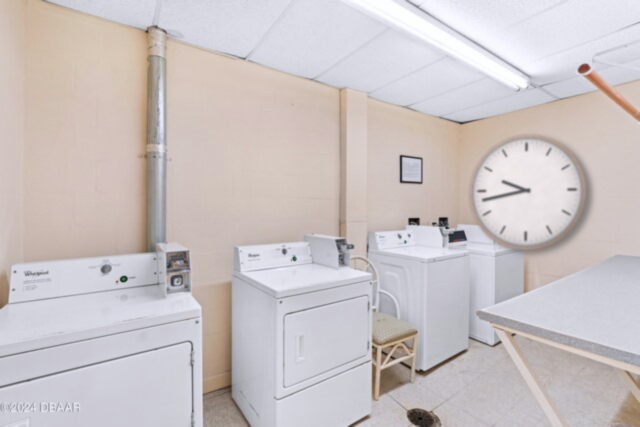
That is 9,43
